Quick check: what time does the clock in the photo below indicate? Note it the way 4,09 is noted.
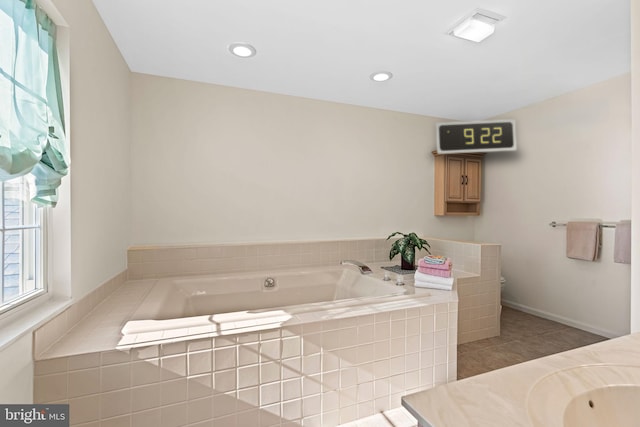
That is 9,22
